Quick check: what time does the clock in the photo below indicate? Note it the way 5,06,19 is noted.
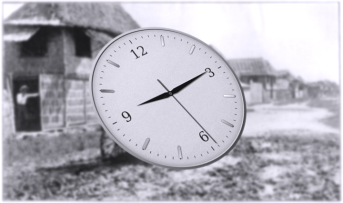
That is 9,14,29
